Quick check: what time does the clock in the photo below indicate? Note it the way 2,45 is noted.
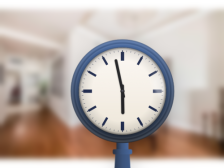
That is 5,58
